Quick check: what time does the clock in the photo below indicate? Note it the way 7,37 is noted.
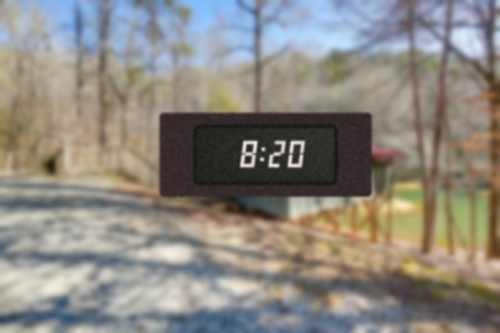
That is 8,20
